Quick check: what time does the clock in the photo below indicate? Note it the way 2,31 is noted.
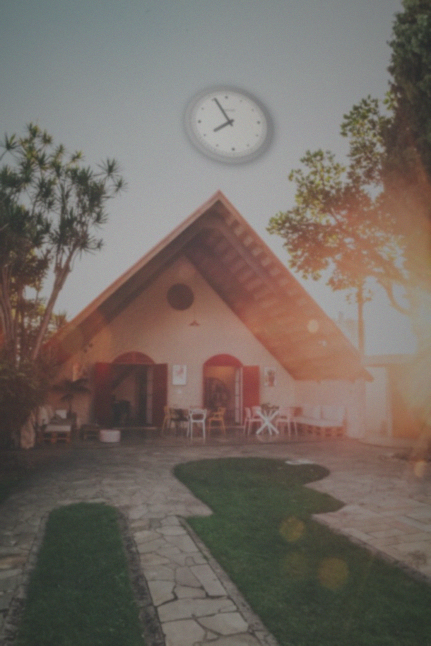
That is 7,56
